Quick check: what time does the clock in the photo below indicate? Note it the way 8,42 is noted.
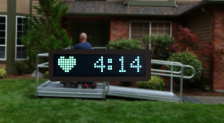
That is 4,14
